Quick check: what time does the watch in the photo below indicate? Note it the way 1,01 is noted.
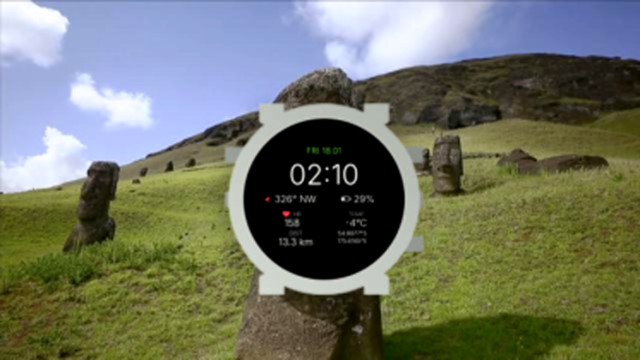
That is 2,10
